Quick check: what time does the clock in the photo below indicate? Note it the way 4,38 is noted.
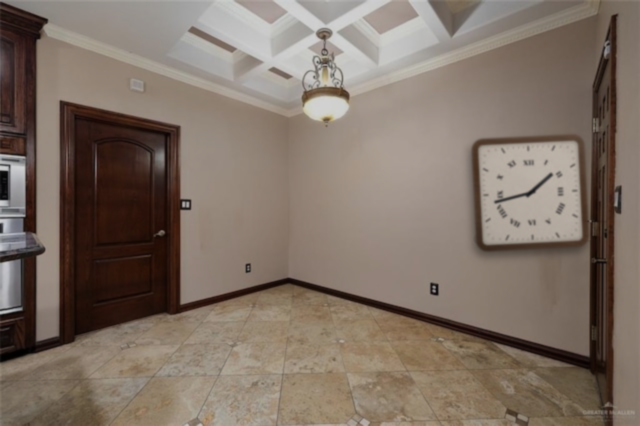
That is 1,43
